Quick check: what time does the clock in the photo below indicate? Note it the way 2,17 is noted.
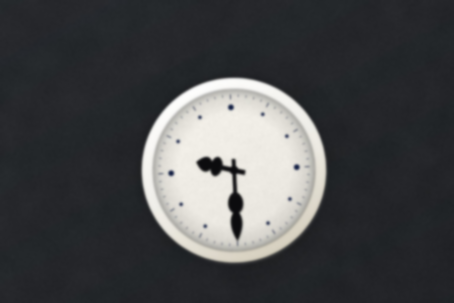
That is 9,30
